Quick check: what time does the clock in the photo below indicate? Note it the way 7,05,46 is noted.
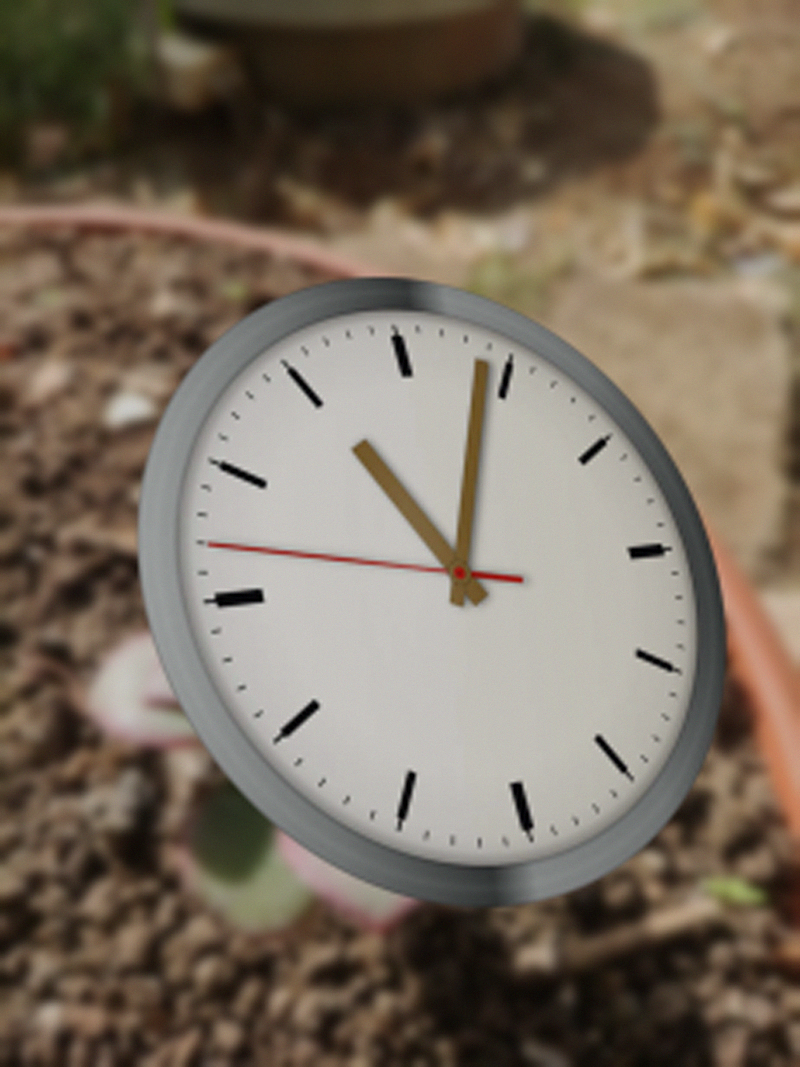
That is 11,03,47
